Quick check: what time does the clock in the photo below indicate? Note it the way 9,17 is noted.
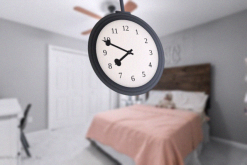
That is 7,49
